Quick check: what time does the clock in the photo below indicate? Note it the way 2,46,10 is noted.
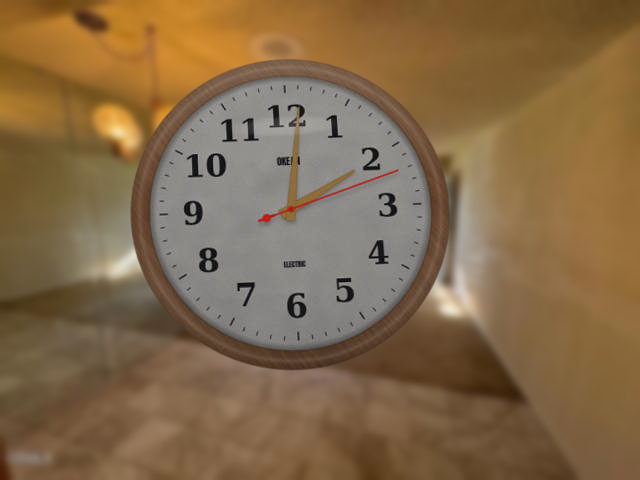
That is 2,01,12
